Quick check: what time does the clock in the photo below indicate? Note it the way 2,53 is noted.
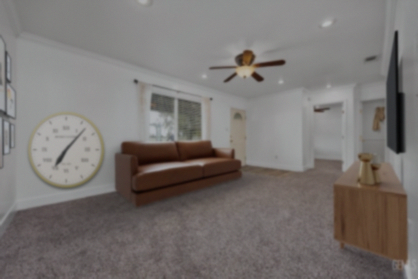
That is 7,07
